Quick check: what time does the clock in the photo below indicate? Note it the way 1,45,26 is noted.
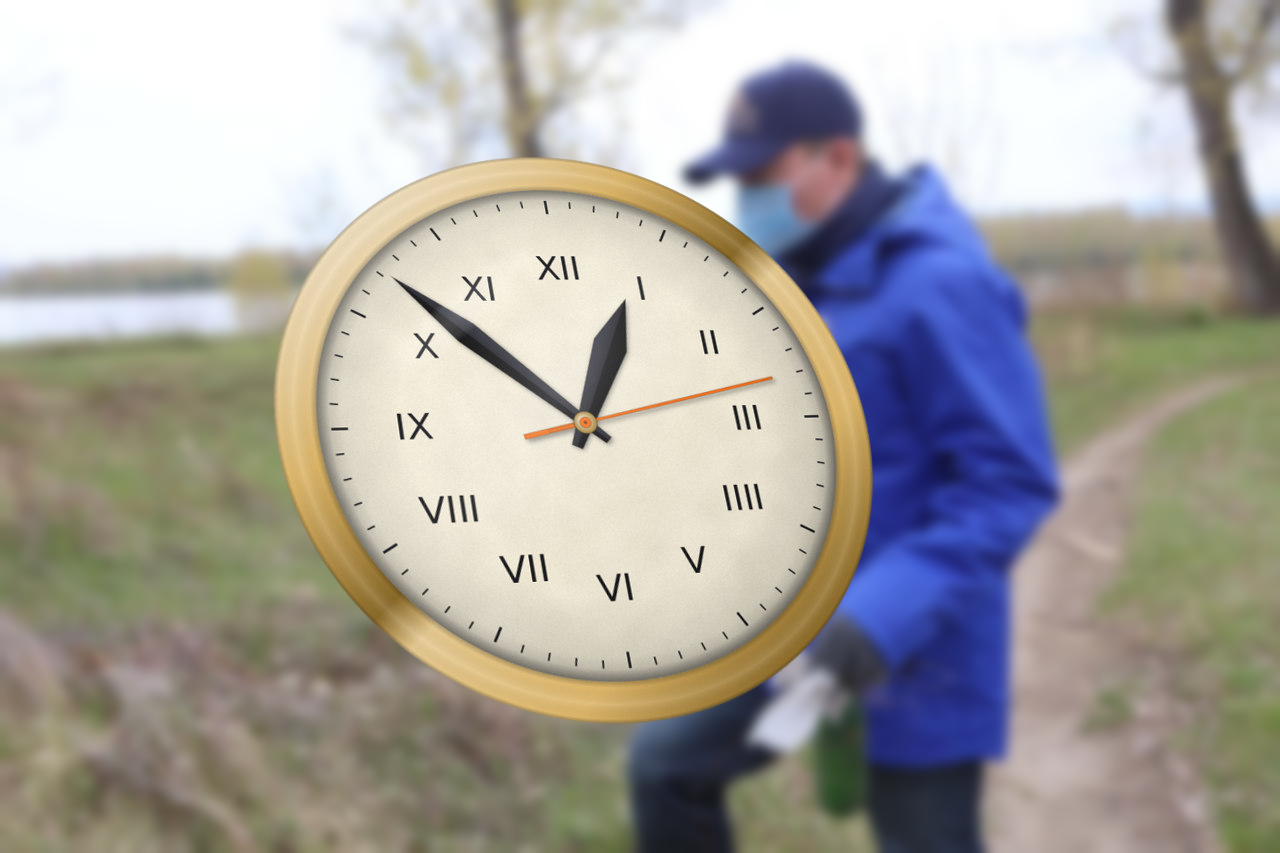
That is 12,52,13
